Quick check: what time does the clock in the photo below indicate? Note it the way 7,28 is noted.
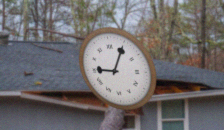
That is 9,05
